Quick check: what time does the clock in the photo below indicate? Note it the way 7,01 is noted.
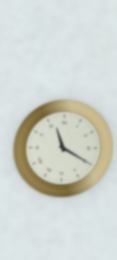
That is 11,20
